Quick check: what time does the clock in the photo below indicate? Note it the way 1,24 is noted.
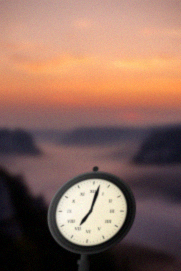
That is 7,02
